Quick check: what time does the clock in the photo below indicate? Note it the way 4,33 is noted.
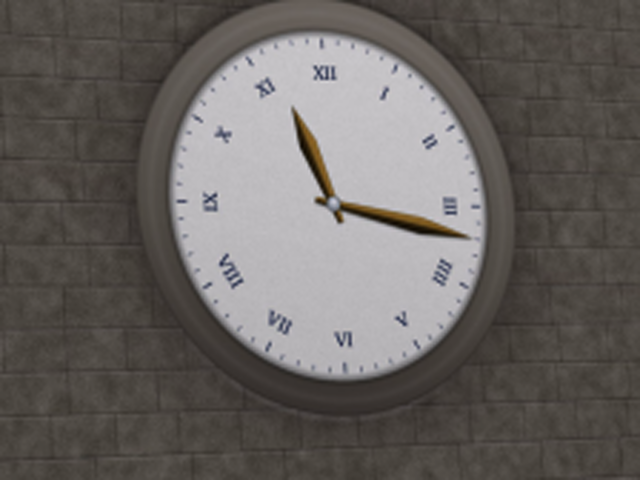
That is 11,17
